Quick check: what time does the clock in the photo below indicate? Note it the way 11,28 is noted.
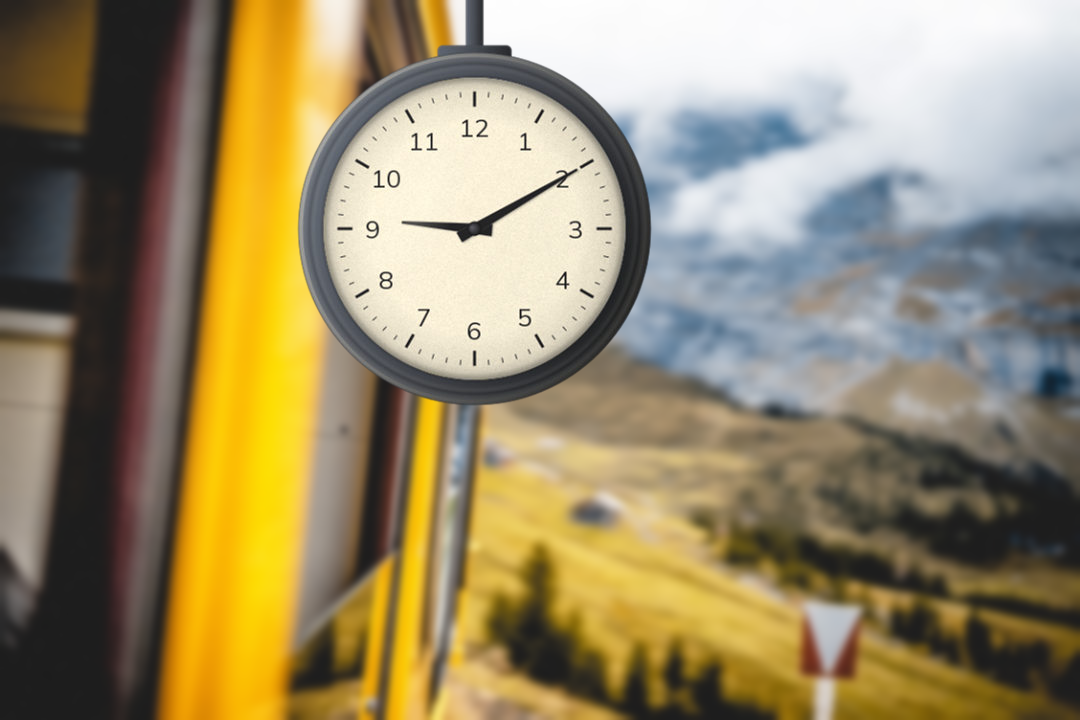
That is 9,10
